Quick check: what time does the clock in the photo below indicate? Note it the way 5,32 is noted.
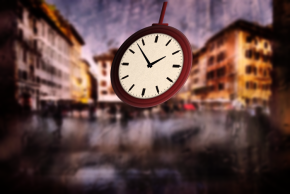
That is 1,53
